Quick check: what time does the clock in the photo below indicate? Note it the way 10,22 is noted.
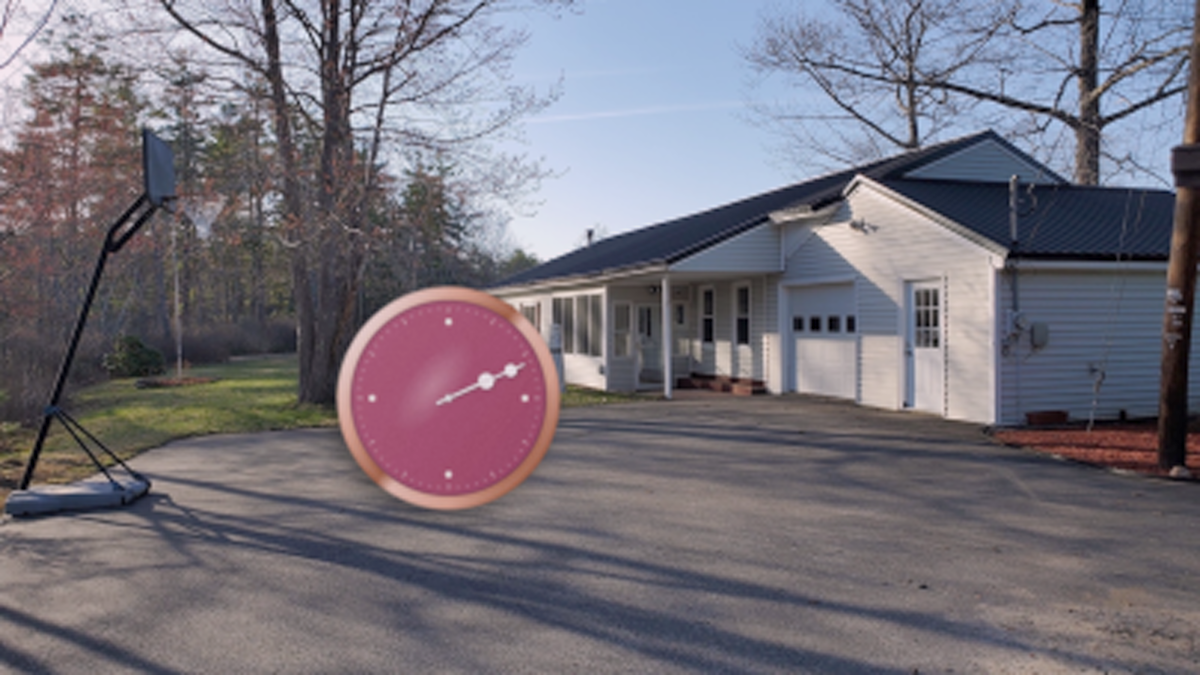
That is 2,11
